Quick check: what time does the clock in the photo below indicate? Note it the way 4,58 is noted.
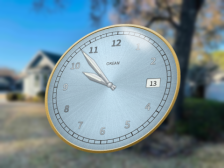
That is 9,53
